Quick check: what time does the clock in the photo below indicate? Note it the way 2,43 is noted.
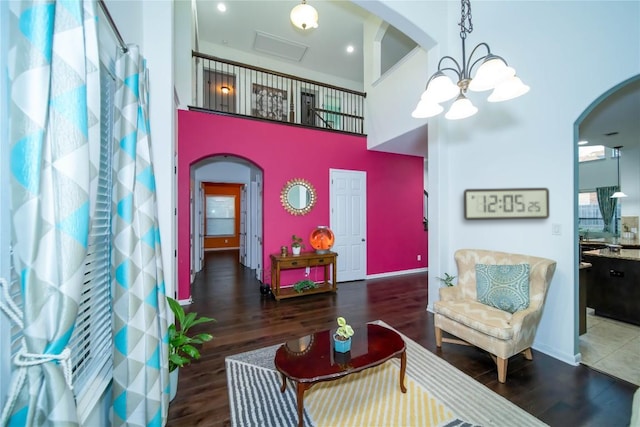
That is 12,05
